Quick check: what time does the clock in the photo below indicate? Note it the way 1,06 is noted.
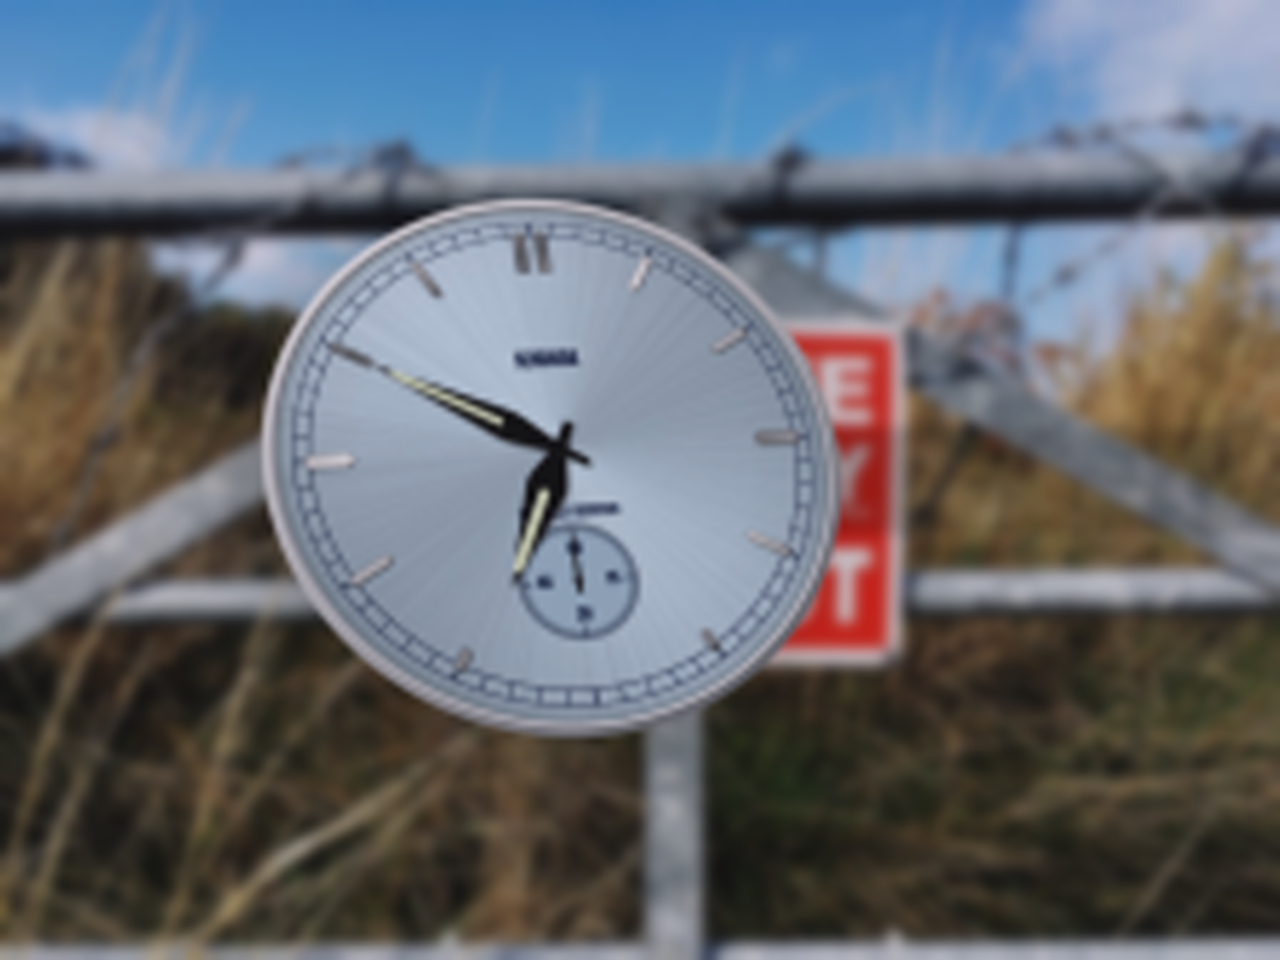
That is 6,50
